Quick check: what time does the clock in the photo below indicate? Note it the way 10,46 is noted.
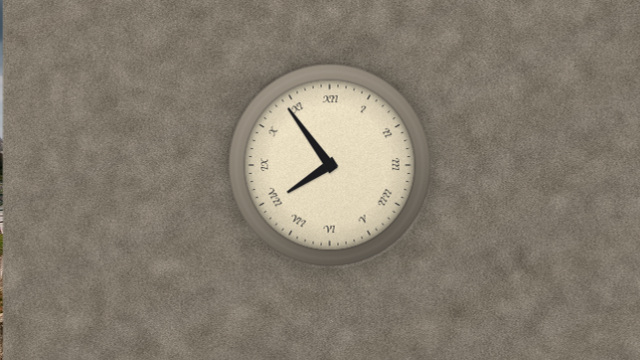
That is 7,54
